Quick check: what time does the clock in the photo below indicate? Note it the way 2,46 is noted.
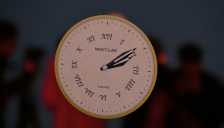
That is 2,09
